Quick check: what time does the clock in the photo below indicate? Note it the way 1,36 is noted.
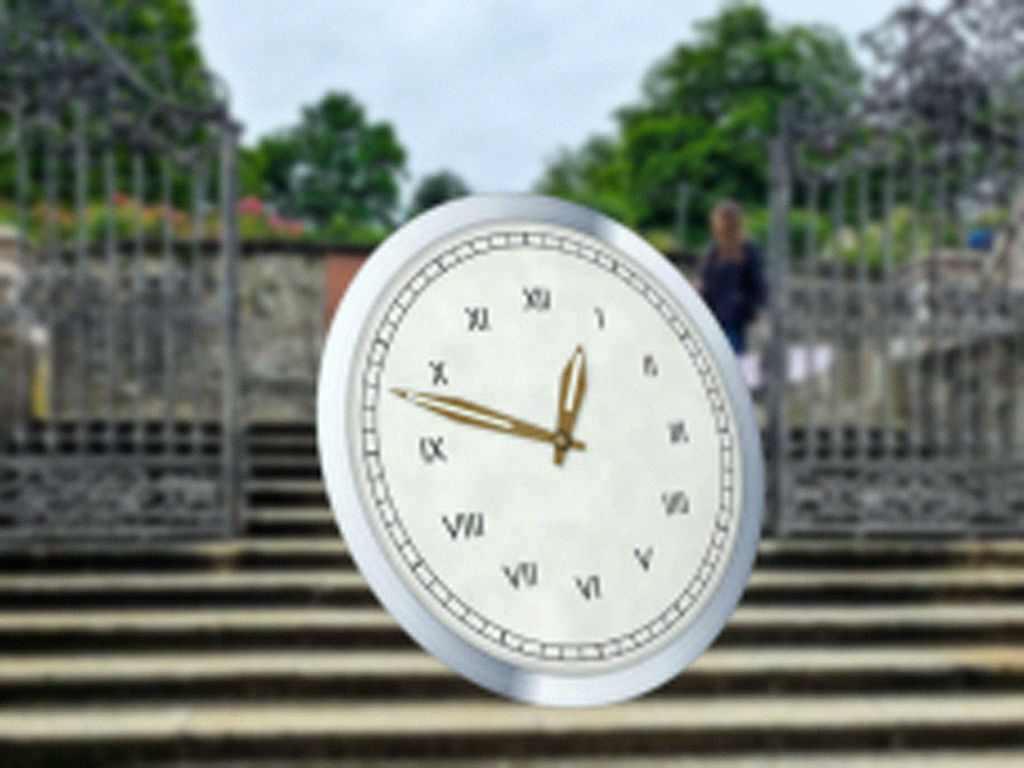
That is 12,48
